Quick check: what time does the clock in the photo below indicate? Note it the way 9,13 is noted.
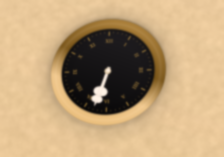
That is 6,33
